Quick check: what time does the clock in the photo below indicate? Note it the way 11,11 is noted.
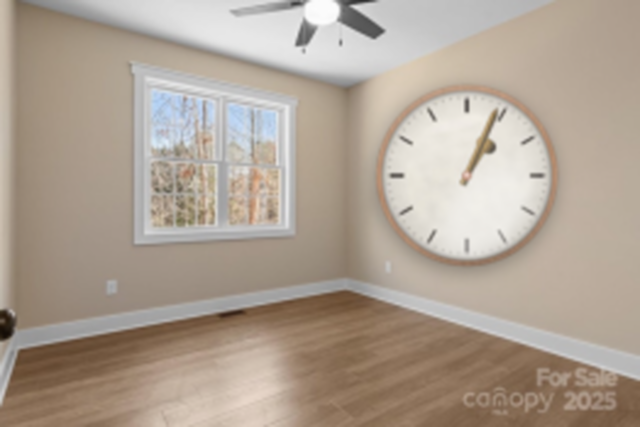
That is 1,04
